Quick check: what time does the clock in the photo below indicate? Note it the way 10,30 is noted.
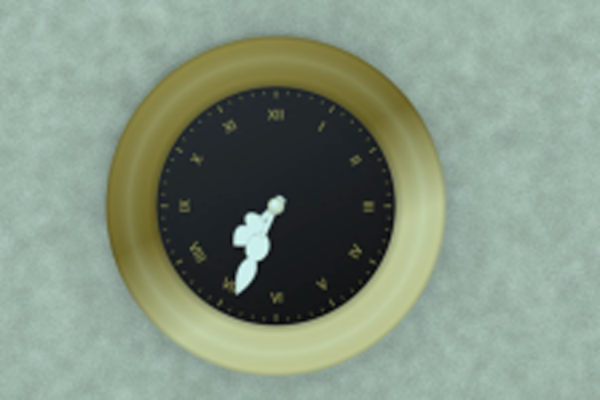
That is 7,34
